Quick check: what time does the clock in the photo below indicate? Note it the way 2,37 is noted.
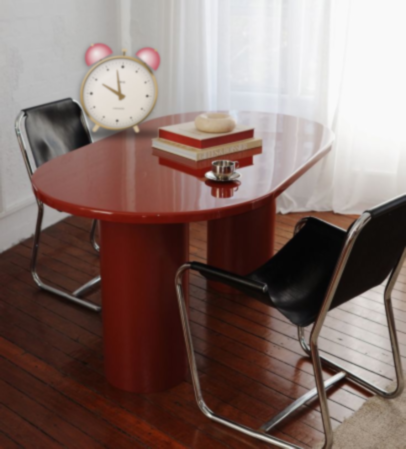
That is 9,58
